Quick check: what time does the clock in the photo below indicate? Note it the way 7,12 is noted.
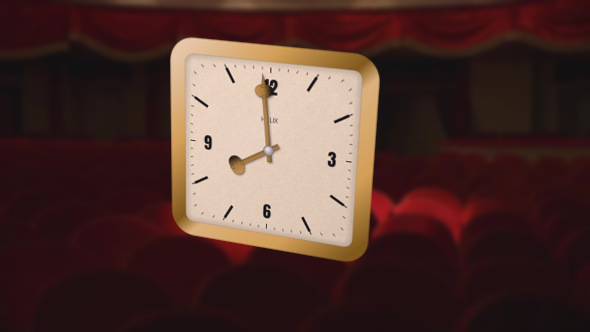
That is 7,59
